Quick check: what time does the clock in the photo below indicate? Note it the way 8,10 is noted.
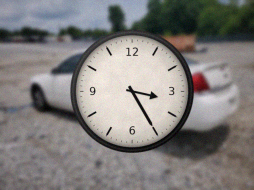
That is 3,25
